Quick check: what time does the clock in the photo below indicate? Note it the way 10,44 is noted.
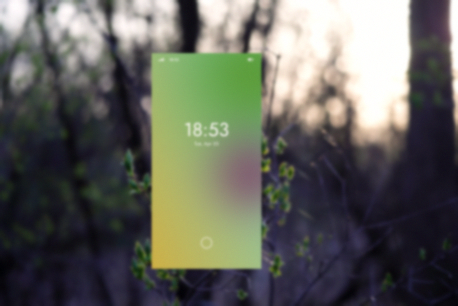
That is 18,53
